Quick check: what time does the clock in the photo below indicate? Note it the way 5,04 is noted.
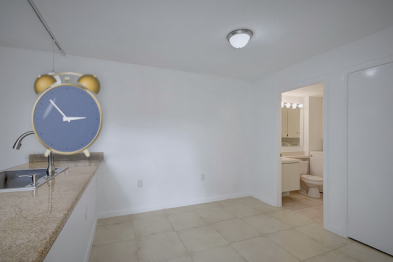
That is 2,53
